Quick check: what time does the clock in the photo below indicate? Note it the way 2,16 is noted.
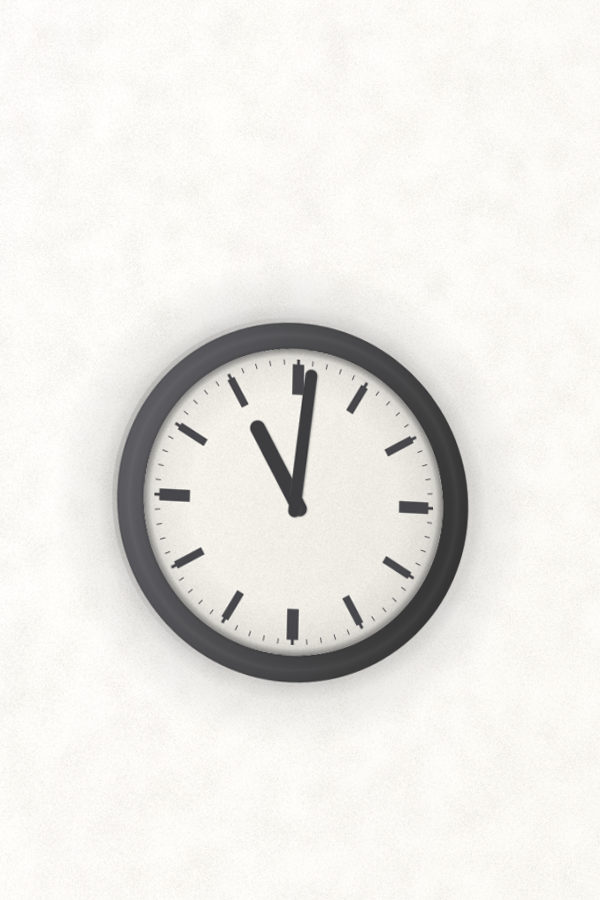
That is 11,01
